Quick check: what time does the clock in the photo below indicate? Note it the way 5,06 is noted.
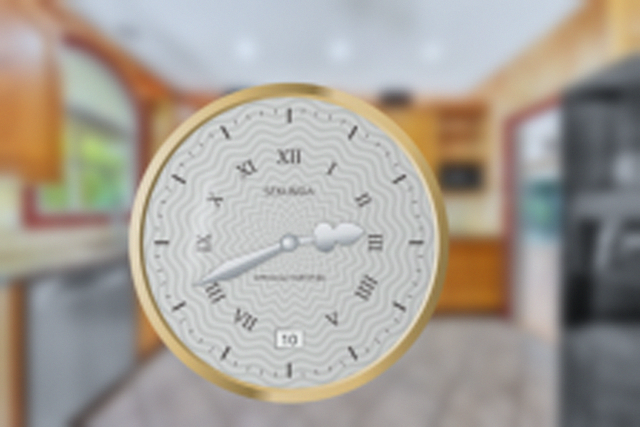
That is 2,41
